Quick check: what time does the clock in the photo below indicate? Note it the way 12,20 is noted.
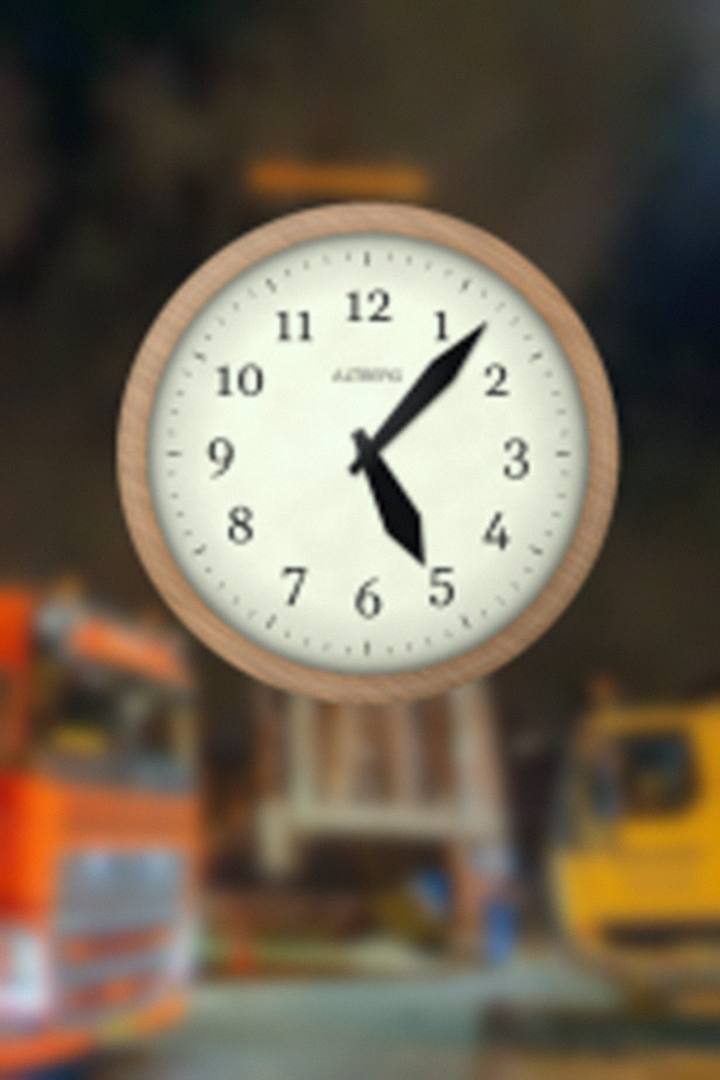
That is 5,07
